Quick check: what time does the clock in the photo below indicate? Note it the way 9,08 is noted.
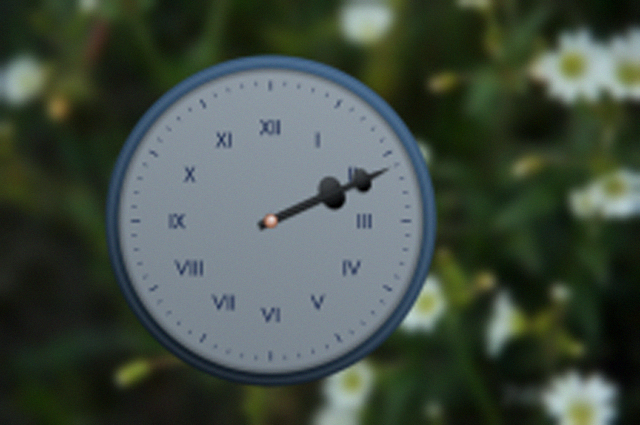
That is 2,11
